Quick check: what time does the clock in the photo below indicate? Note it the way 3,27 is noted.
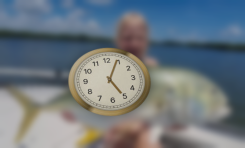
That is 5,04
